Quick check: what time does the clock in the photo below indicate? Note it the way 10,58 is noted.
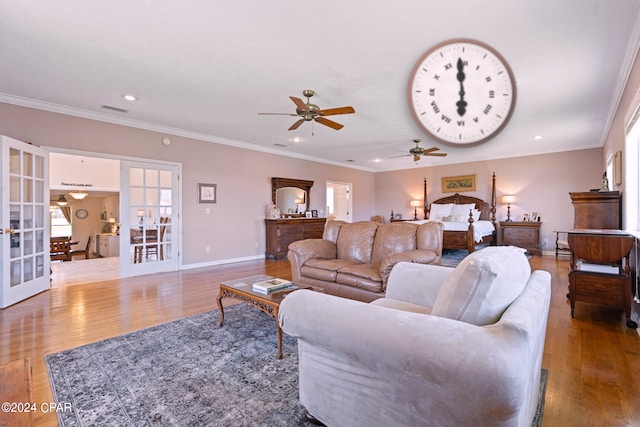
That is 5,59
